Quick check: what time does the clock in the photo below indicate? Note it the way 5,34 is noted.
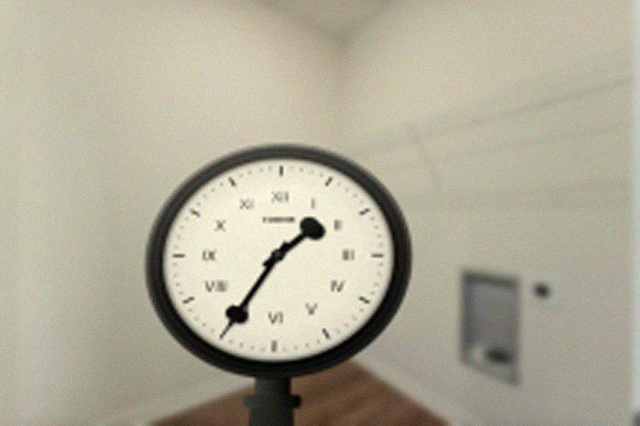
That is 1,35
